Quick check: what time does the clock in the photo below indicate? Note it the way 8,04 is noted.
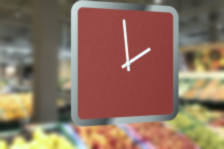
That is 1,59
